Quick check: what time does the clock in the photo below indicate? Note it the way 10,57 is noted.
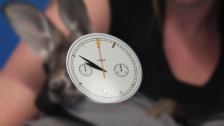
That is 9,51
